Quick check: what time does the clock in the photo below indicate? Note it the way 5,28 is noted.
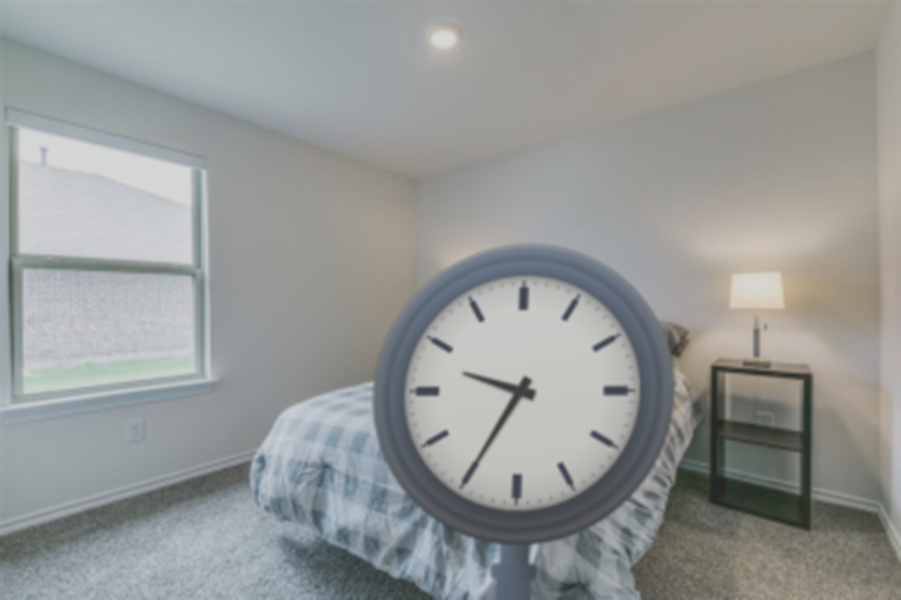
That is 9,35
